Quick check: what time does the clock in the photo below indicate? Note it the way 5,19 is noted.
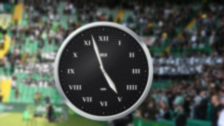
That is 4,57
